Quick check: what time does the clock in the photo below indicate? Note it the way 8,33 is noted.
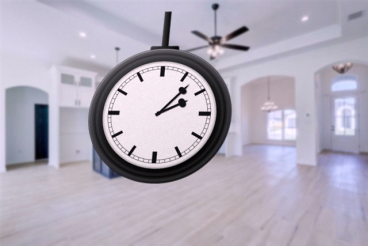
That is 2,07
